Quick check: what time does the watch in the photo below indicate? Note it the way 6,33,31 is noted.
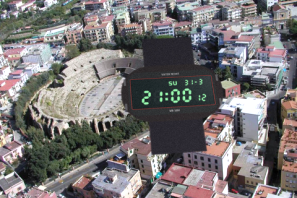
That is 21,00,12
